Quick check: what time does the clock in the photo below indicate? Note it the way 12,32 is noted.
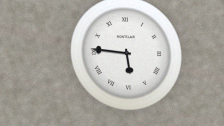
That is 5,46
